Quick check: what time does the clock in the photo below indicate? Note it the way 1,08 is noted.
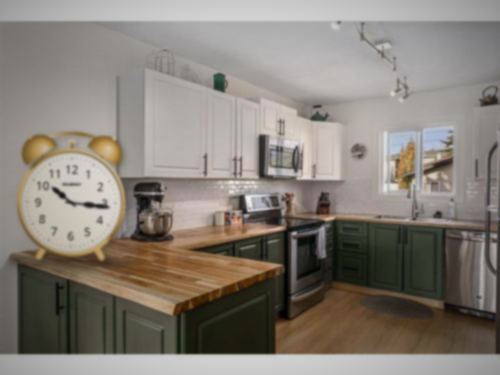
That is 10,16
